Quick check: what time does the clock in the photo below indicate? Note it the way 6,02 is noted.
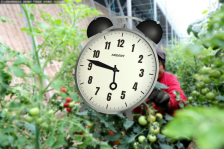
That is 5,47
